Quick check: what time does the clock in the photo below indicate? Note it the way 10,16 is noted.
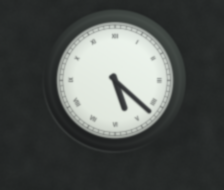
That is 5,22
